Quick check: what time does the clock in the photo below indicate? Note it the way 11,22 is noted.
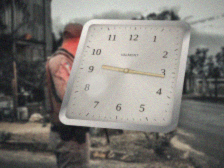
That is 9,16
